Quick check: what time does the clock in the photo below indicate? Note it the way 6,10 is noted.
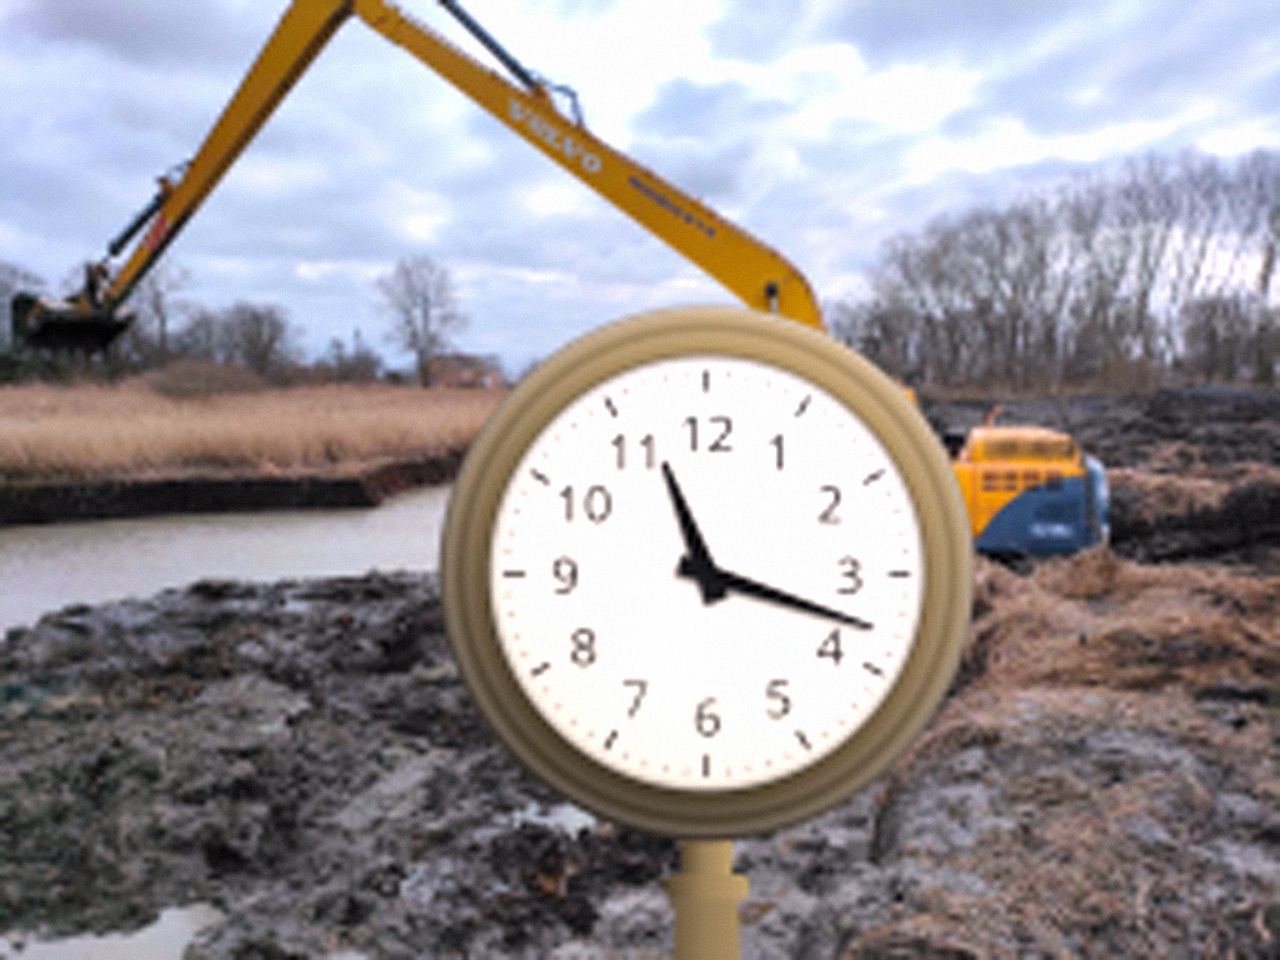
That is 11,18
